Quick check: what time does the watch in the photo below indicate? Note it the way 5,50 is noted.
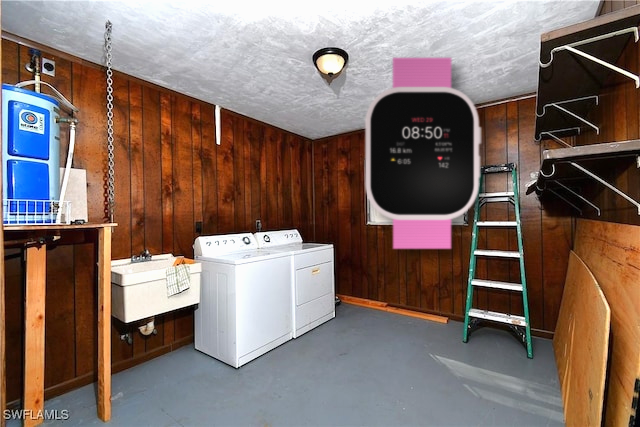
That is 8,50
